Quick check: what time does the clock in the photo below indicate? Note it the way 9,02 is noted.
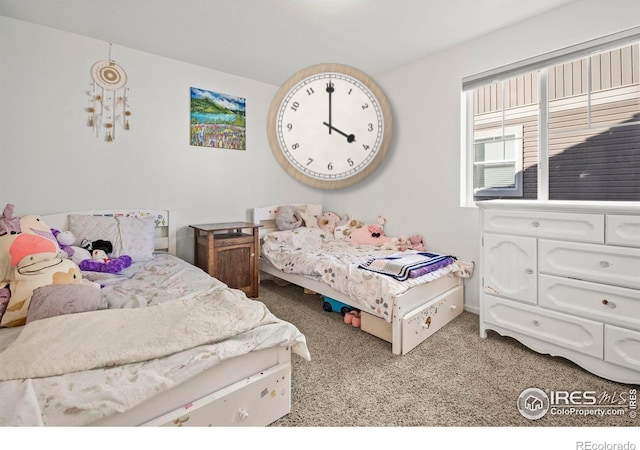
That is 4,00
